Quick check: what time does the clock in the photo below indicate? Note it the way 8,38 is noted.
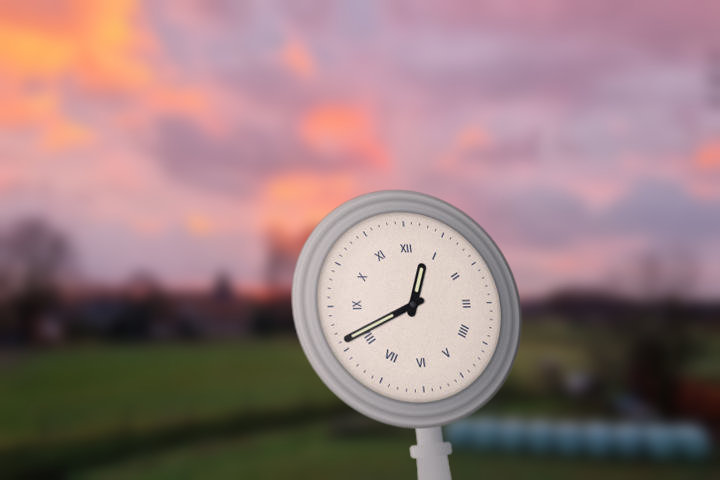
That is 12,41
